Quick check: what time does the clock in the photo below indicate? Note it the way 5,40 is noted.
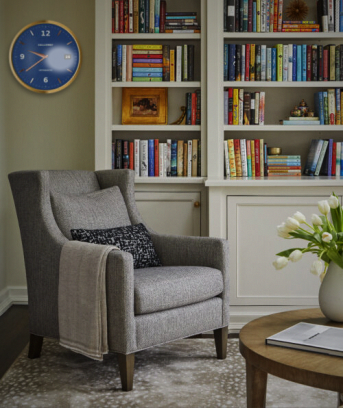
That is 9,39
